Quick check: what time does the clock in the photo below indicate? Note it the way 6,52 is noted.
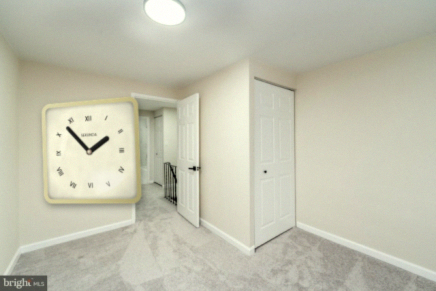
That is 1,53
